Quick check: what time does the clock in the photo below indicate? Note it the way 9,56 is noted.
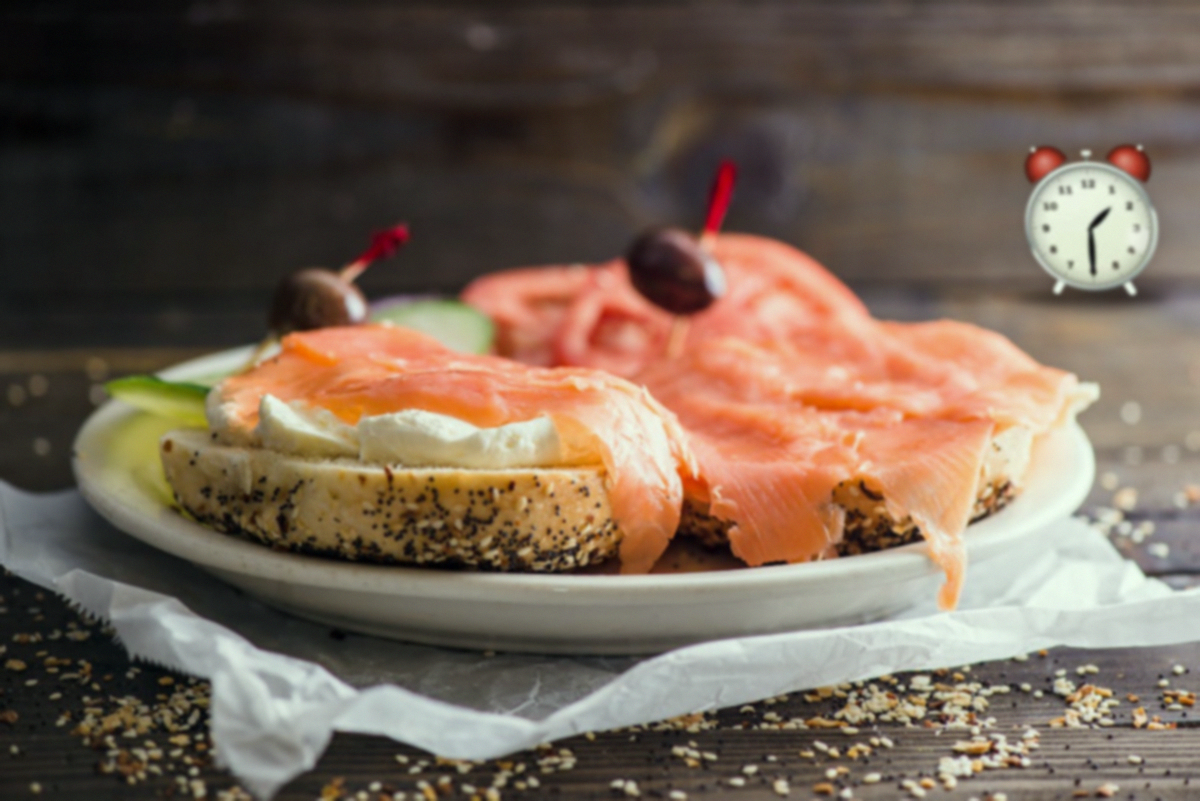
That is 1,30
